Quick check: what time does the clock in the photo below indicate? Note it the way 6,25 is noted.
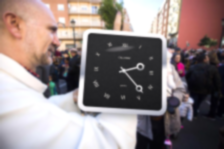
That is 2,23
